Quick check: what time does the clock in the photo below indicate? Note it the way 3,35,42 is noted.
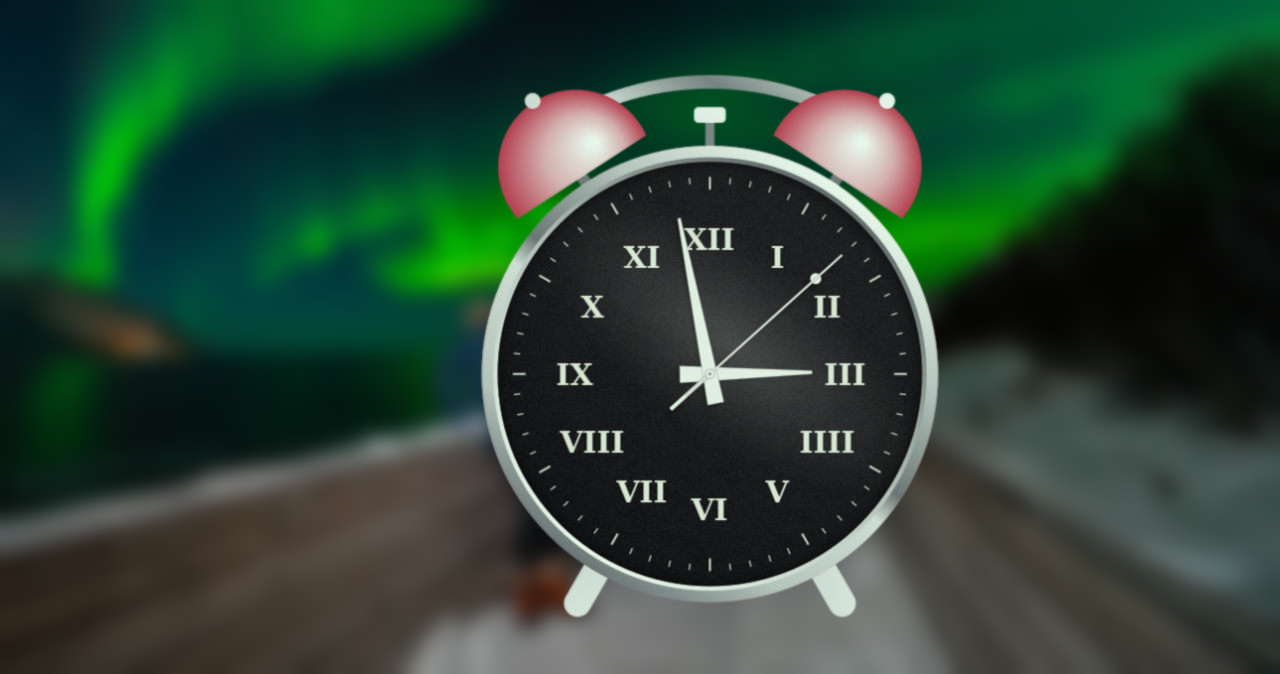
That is 2,58,08
